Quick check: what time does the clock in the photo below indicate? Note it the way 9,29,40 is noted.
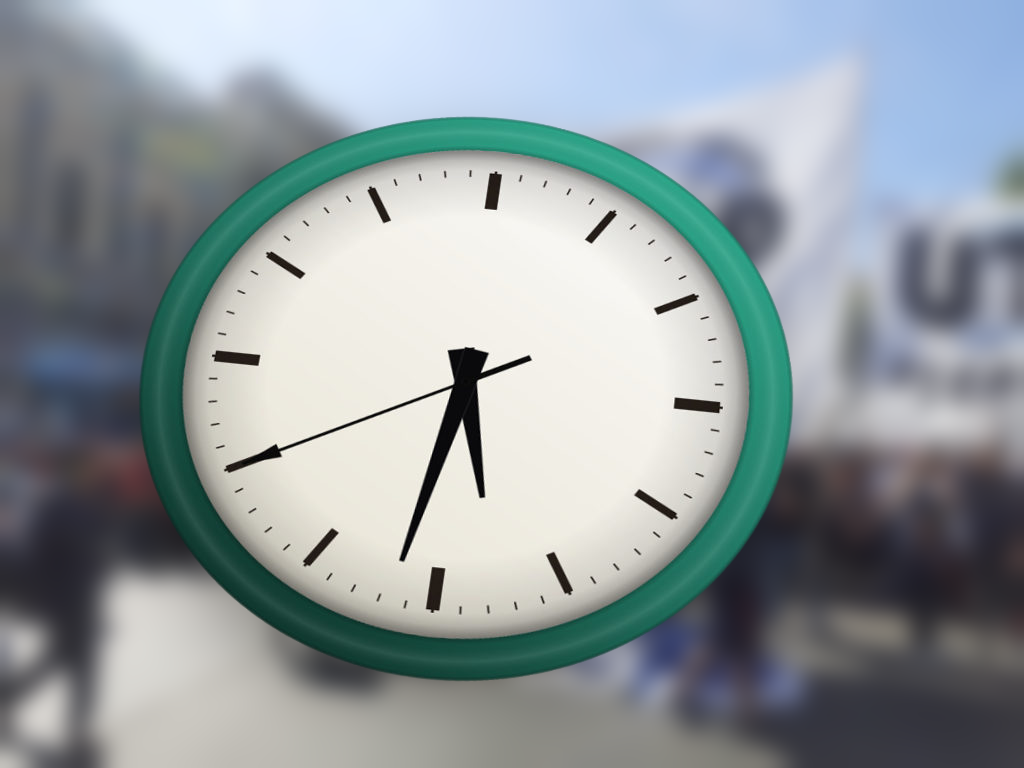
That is 5,31,40
